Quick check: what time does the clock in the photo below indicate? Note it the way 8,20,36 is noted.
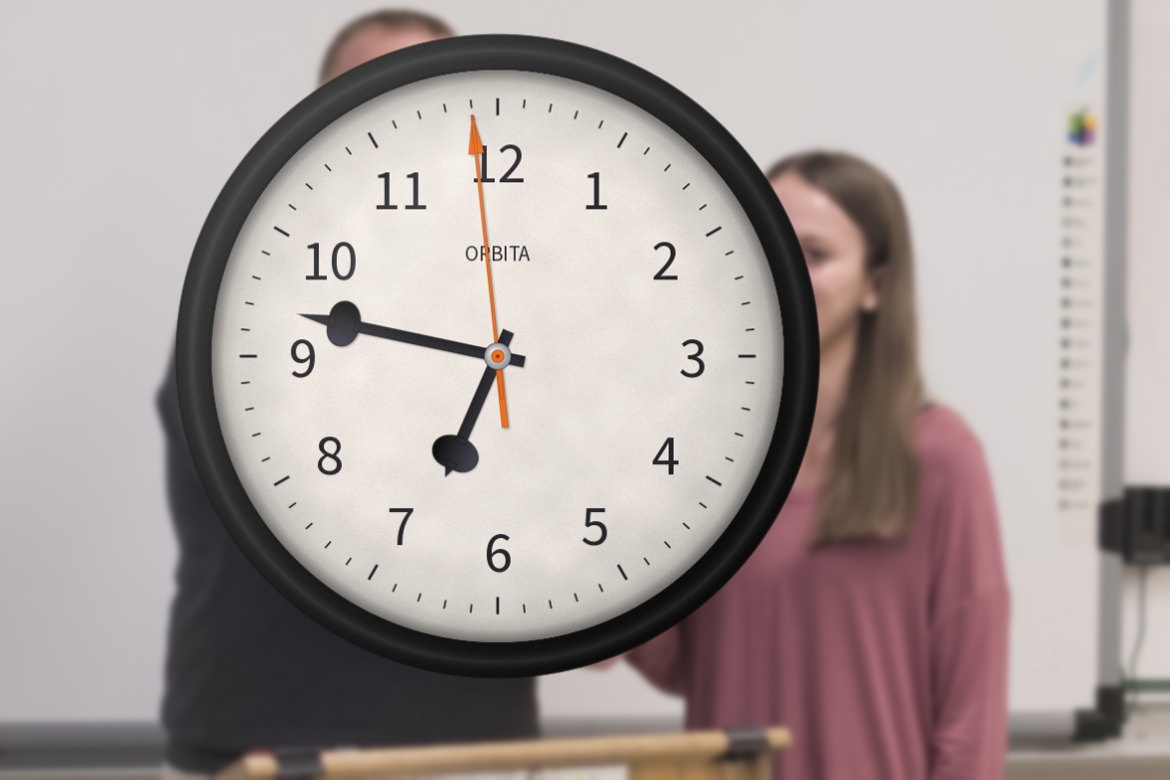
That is 6,46,59
